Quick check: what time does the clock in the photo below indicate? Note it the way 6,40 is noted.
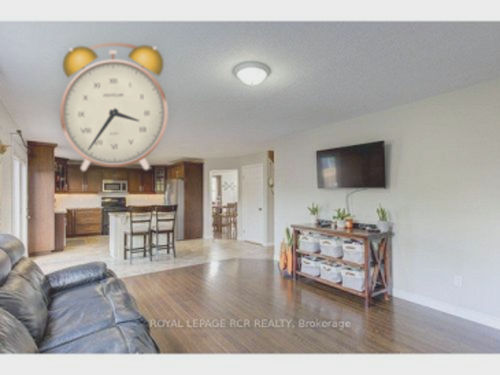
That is 3,36
